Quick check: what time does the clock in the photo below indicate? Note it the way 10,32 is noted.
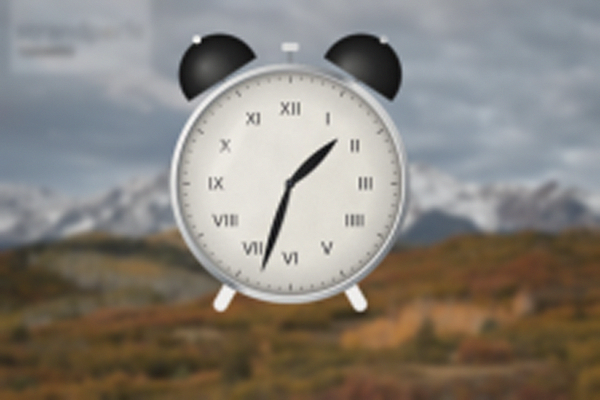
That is 1,33
